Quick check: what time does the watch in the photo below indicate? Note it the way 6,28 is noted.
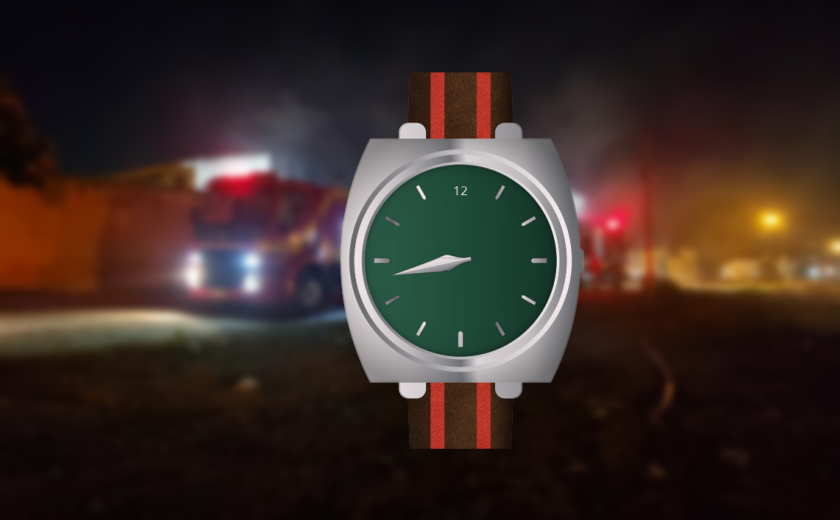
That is 8,43
